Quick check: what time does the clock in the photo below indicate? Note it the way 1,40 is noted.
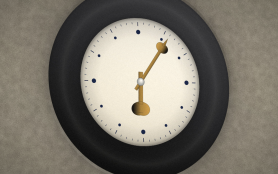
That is 6,06
